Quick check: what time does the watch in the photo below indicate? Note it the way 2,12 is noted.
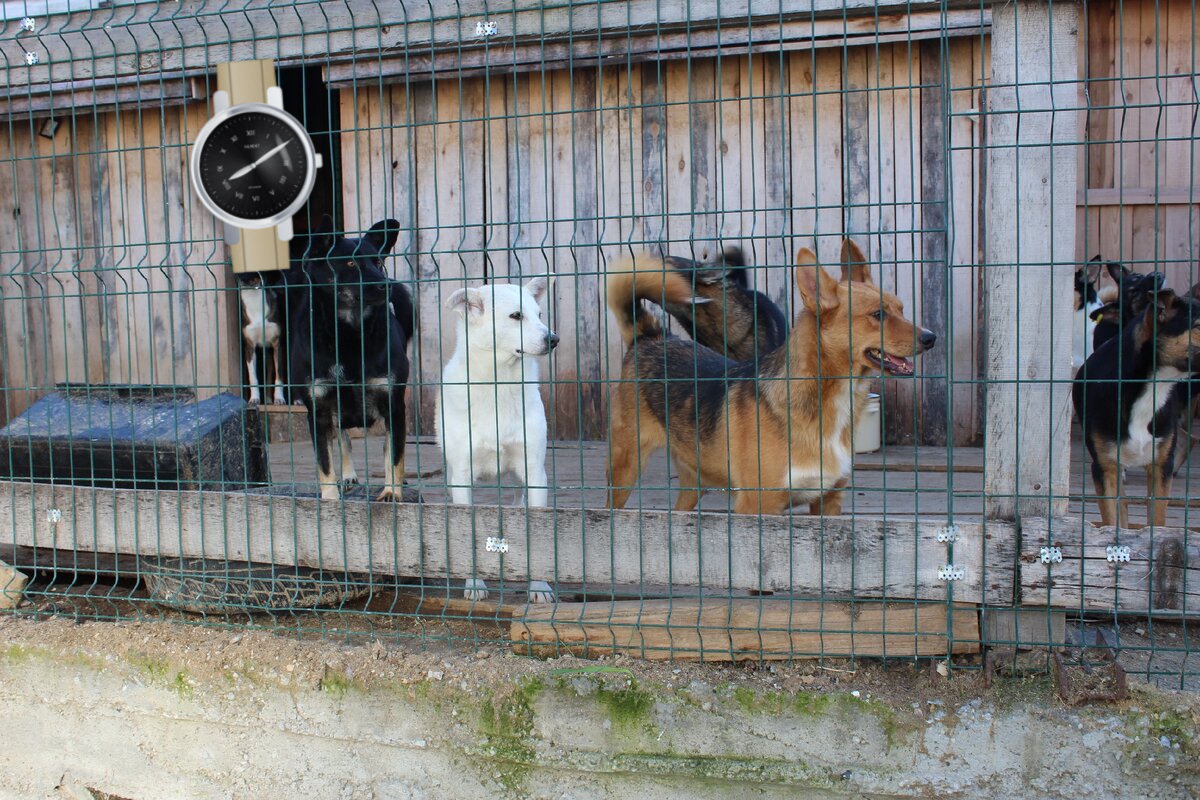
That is 8,10
